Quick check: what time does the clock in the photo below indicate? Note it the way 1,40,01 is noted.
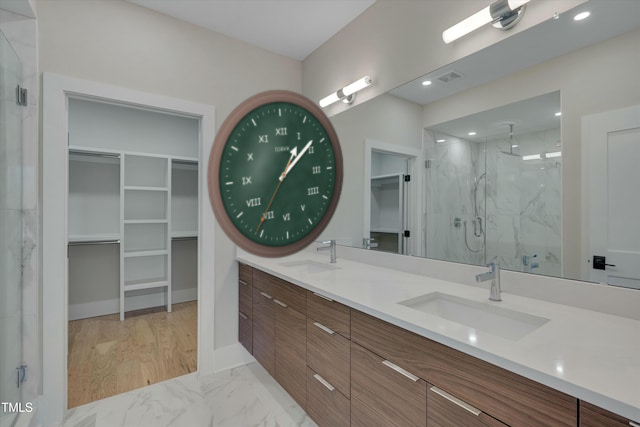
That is 1,08,36
